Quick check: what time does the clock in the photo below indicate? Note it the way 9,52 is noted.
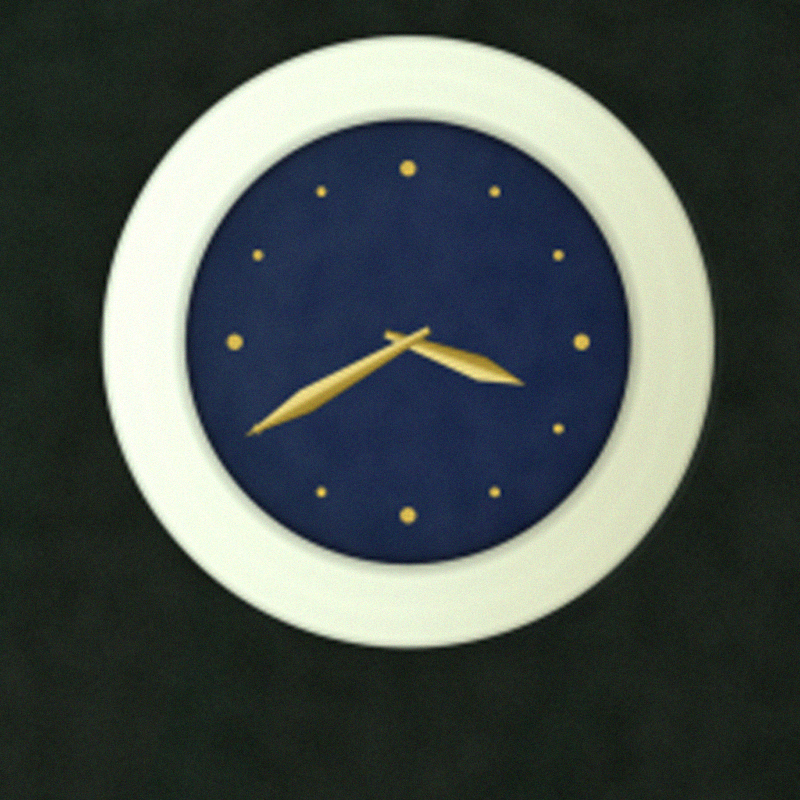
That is 3,40
